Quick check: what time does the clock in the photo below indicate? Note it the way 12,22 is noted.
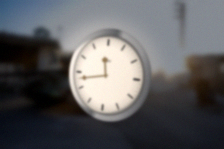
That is 11,43
